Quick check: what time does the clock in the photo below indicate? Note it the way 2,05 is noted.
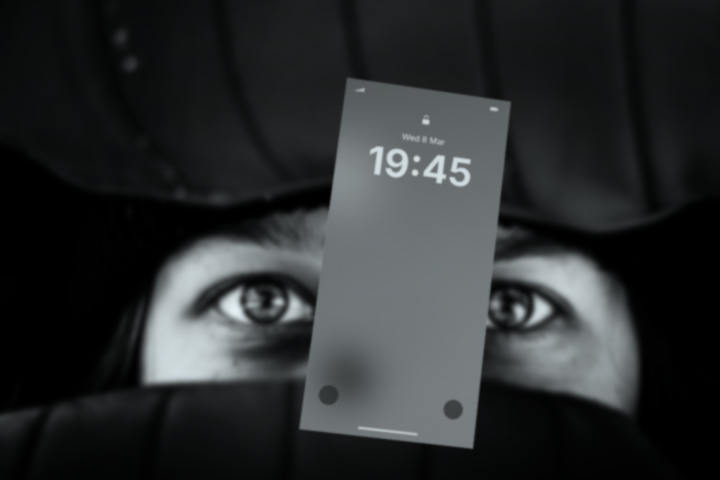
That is 19,45
